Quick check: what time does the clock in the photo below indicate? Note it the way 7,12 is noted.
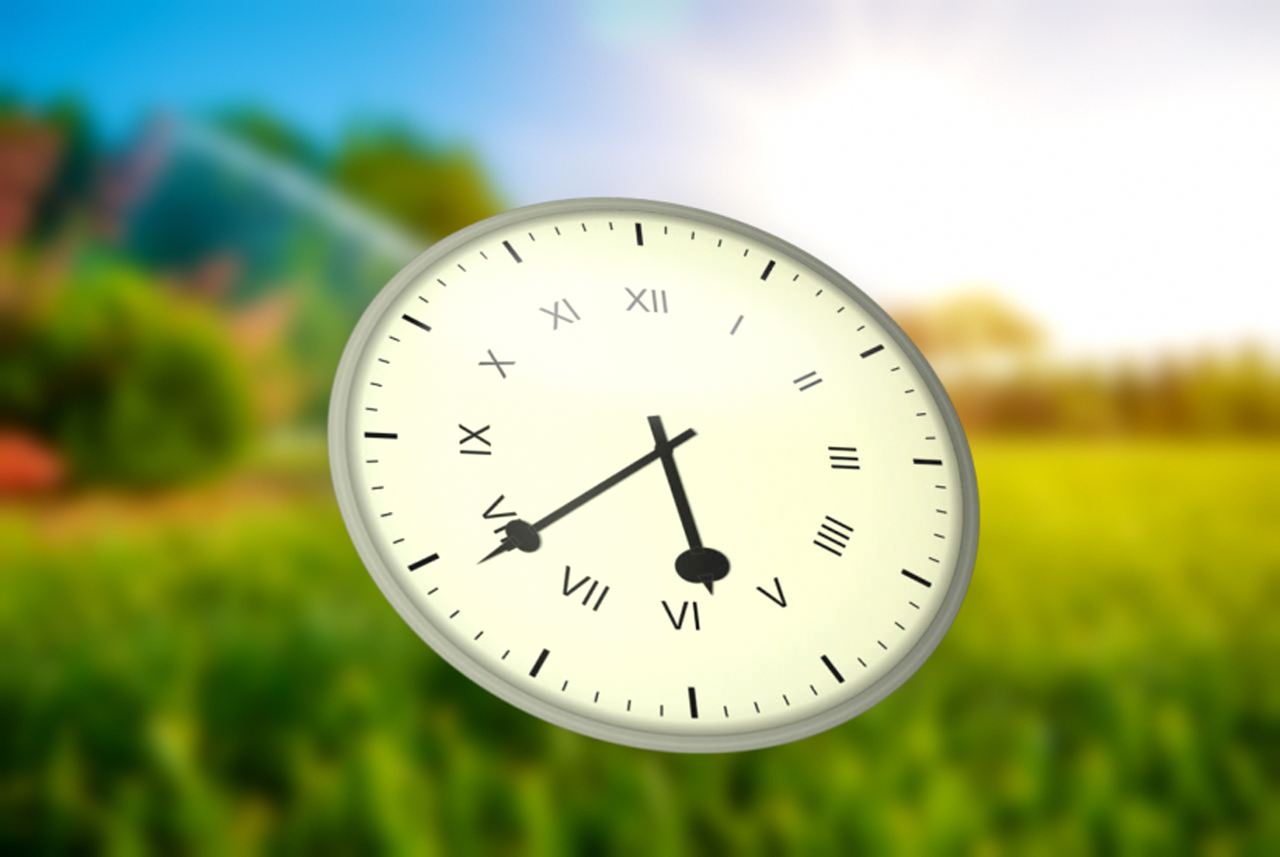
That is 5,39
